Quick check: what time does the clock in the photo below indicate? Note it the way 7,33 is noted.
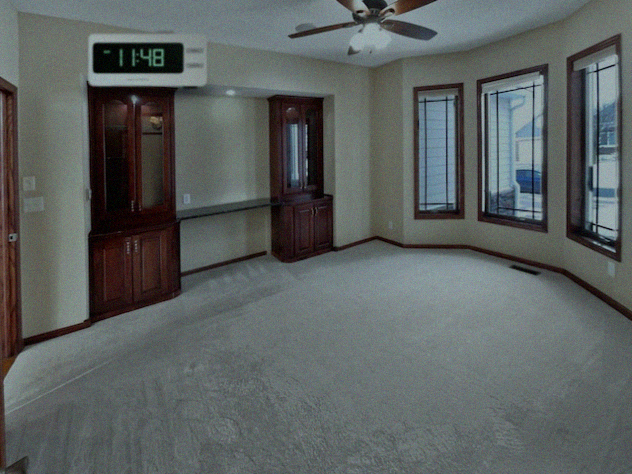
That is 11,48
